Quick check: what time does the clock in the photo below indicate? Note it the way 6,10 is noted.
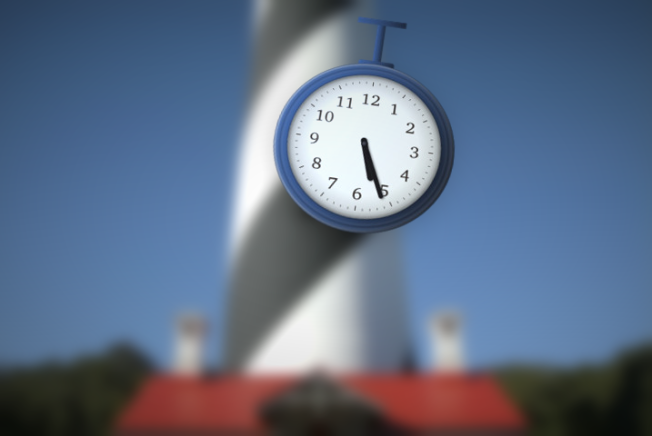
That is 5,26
